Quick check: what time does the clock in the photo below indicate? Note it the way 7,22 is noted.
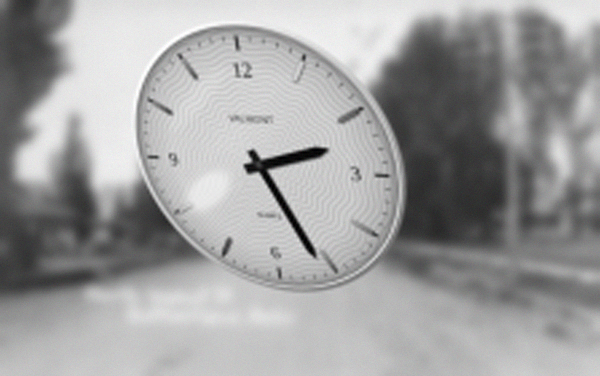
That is 2,26
